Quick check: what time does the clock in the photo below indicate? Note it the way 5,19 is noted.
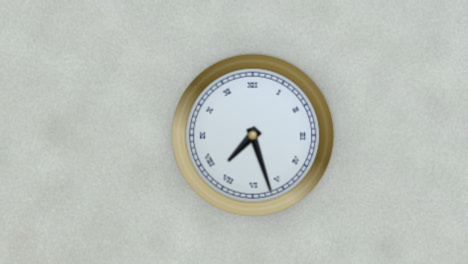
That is 7,27
